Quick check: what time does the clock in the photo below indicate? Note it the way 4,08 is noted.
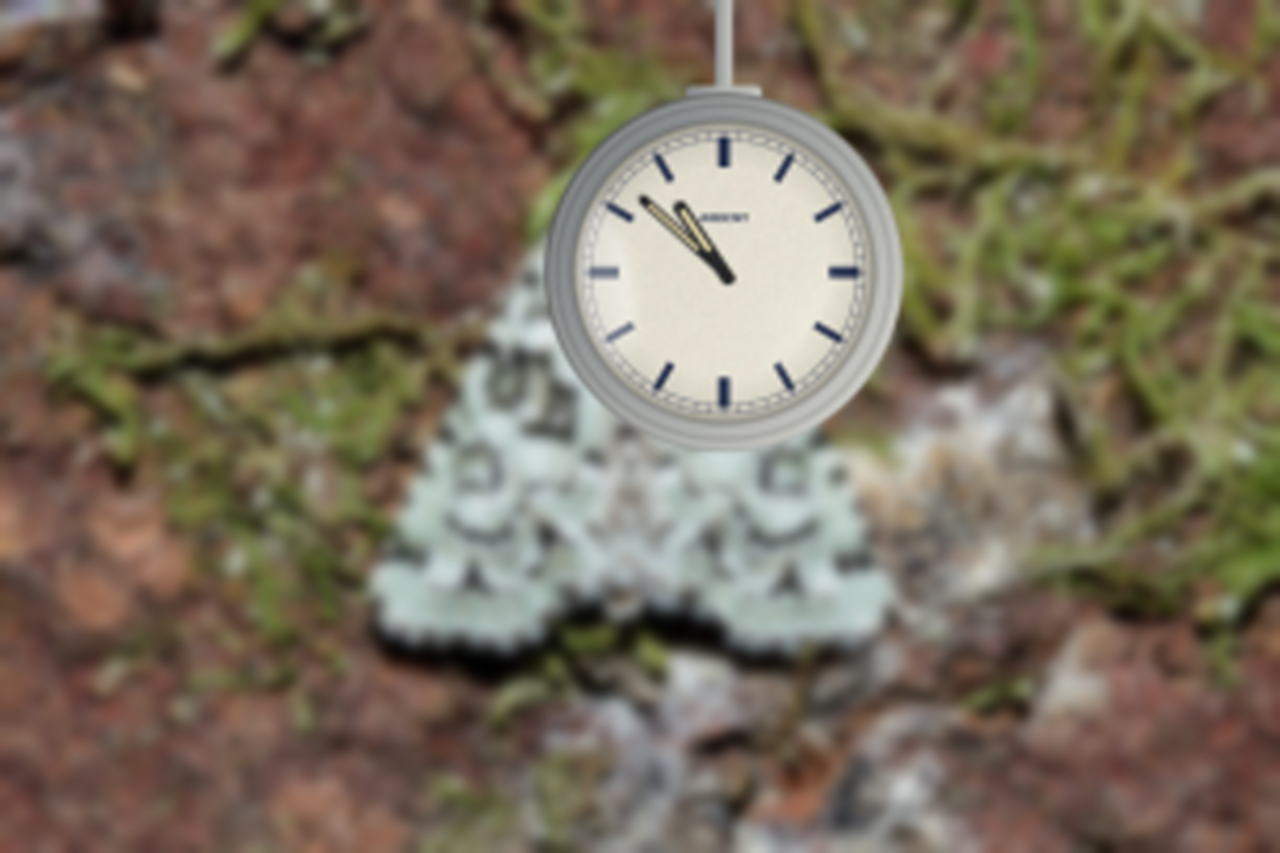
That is 10,52
